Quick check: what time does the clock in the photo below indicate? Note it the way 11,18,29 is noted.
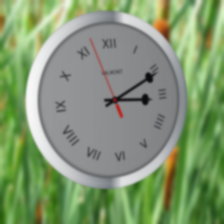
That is 3,10,57
